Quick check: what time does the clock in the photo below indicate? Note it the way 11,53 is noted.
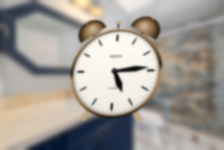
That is 5,14
